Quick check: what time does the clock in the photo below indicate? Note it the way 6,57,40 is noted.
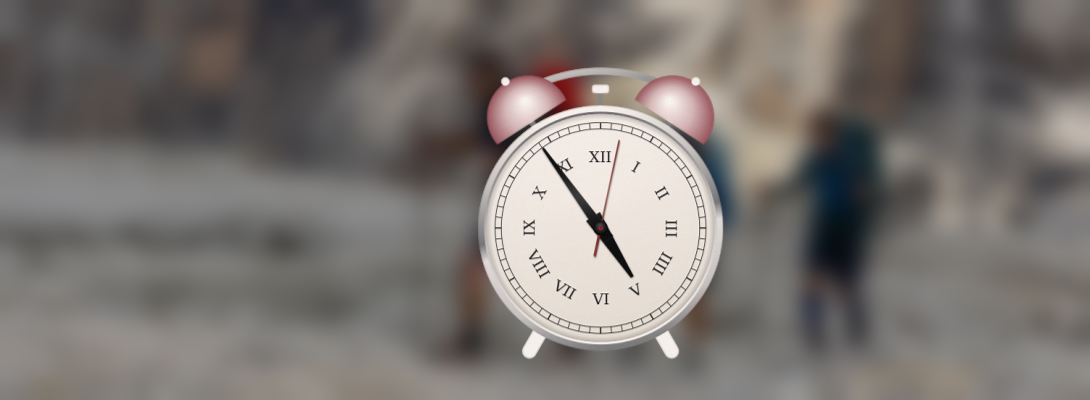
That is 4,54,02
